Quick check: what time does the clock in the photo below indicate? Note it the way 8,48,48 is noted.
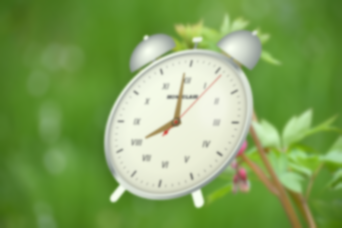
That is 7,59,06
